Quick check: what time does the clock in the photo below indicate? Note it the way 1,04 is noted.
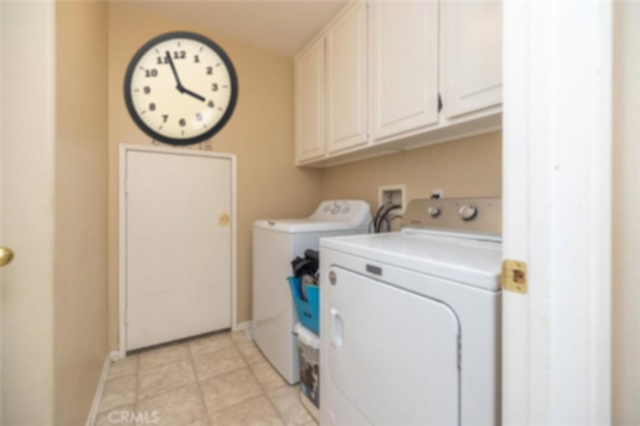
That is 3,57
